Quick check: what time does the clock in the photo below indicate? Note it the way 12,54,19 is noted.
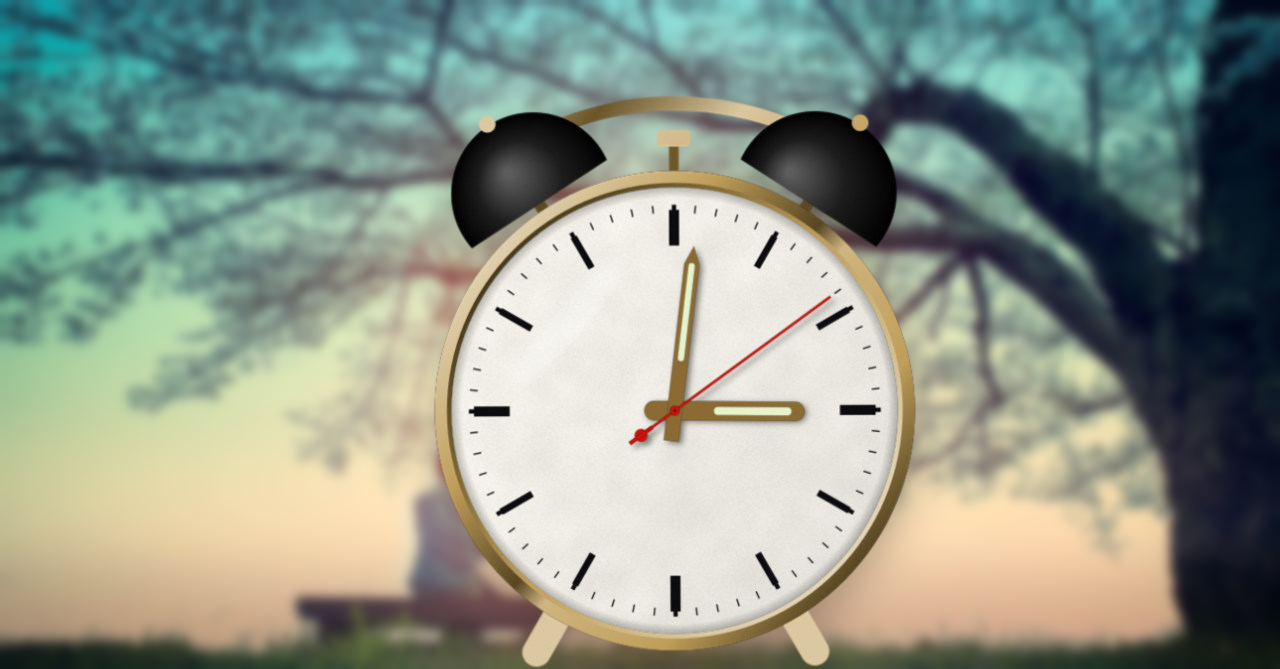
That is 3,01,09
